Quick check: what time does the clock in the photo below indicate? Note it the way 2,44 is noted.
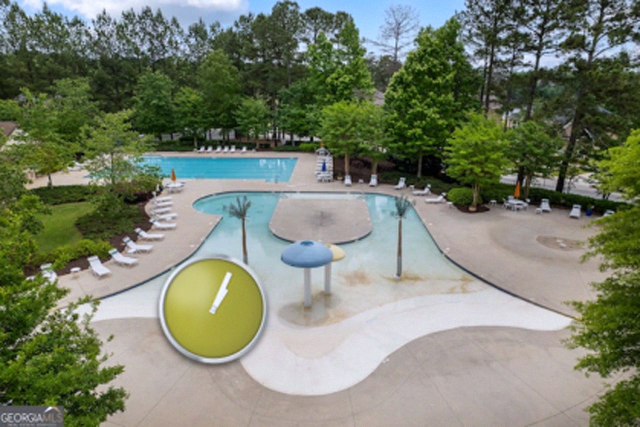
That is 1,04
